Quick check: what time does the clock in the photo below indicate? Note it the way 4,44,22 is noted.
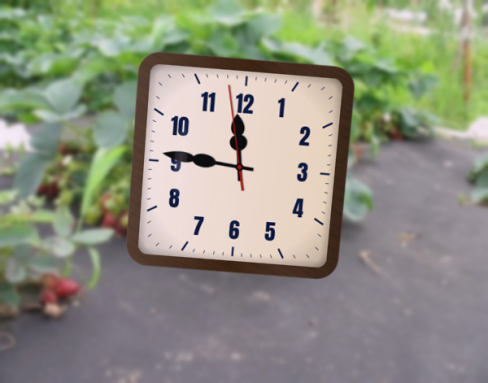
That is 11,45,58
